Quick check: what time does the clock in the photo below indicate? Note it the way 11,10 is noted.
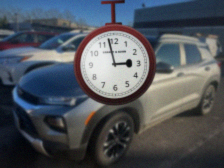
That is 2,58
